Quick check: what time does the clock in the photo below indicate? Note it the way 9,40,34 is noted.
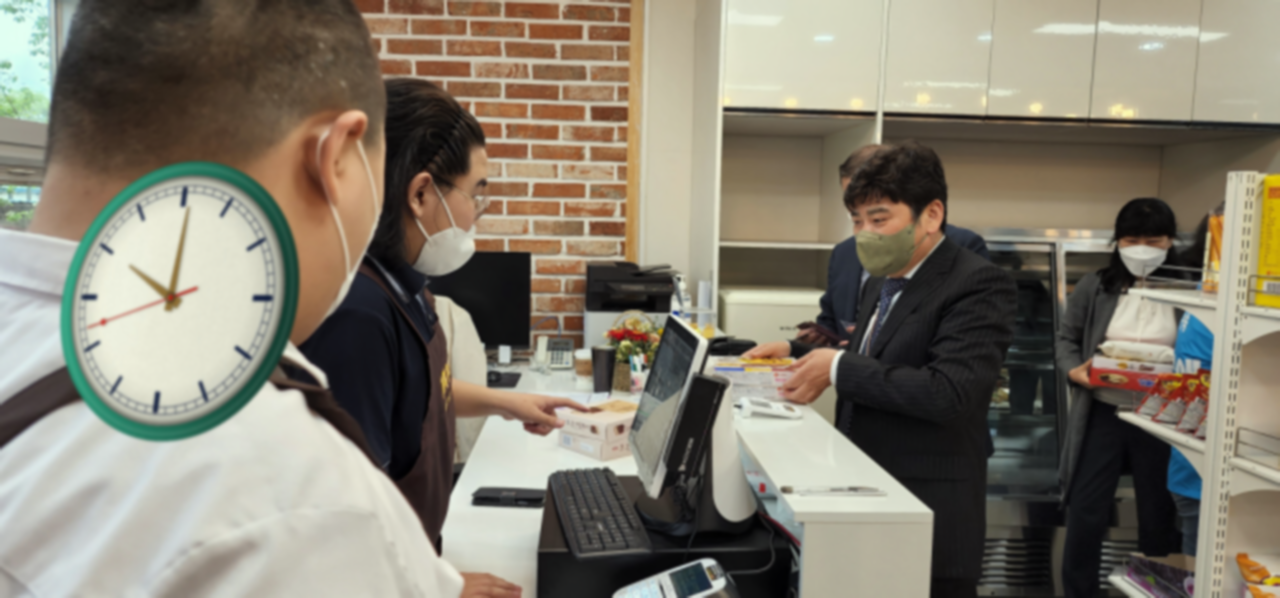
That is 10,00,42
